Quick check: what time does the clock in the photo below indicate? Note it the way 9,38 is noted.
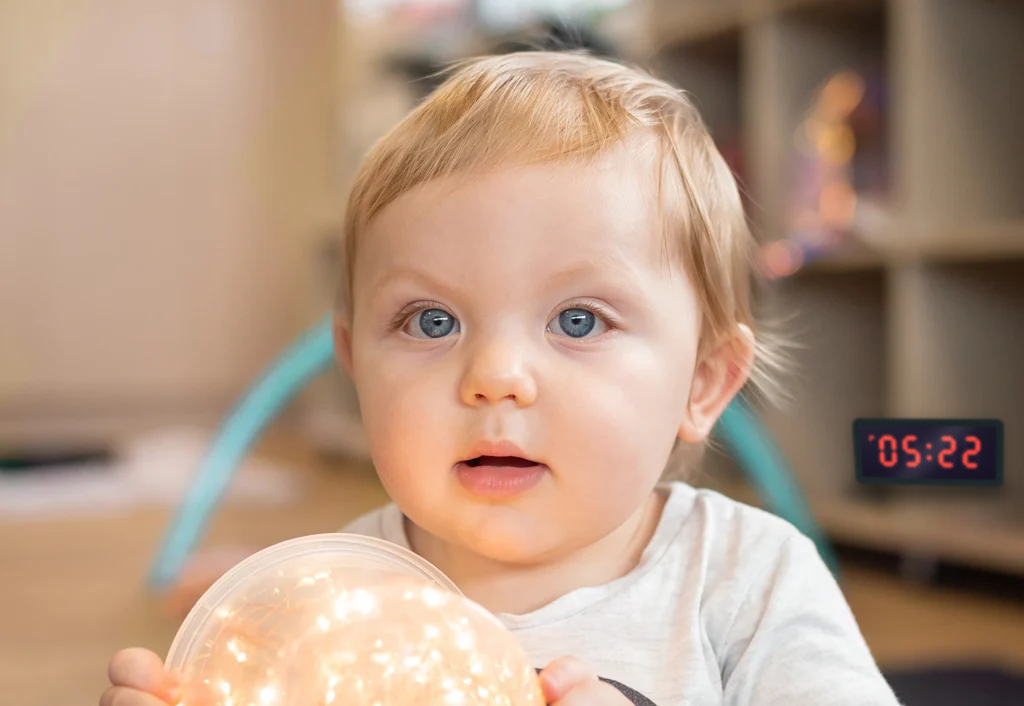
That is 5,22
